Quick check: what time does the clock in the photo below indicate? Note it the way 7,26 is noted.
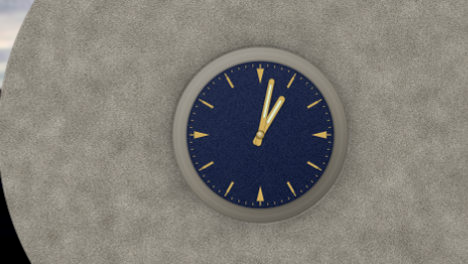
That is 1,02
